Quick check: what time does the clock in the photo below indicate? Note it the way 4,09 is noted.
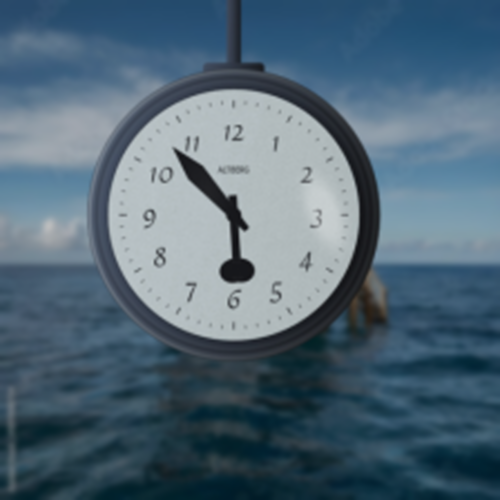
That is 5,53
